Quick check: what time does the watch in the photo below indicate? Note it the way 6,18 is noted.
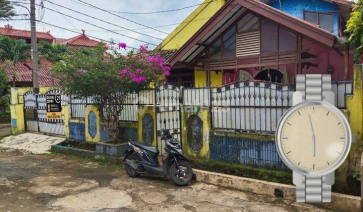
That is 5,58
